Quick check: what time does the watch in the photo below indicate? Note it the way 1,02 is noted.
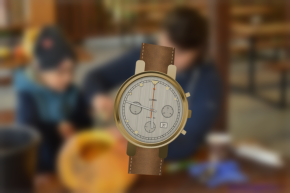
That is 5,47
